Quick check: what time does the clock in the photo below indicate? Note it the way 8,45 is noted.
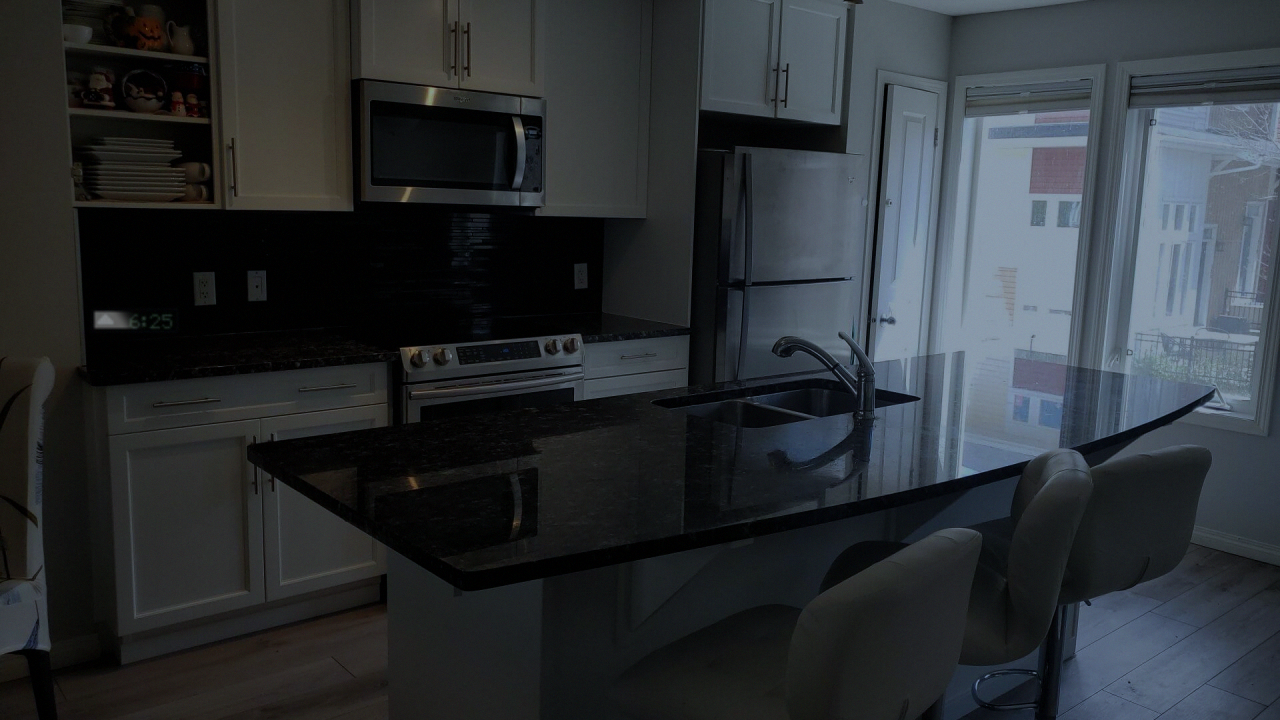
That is 6,25
